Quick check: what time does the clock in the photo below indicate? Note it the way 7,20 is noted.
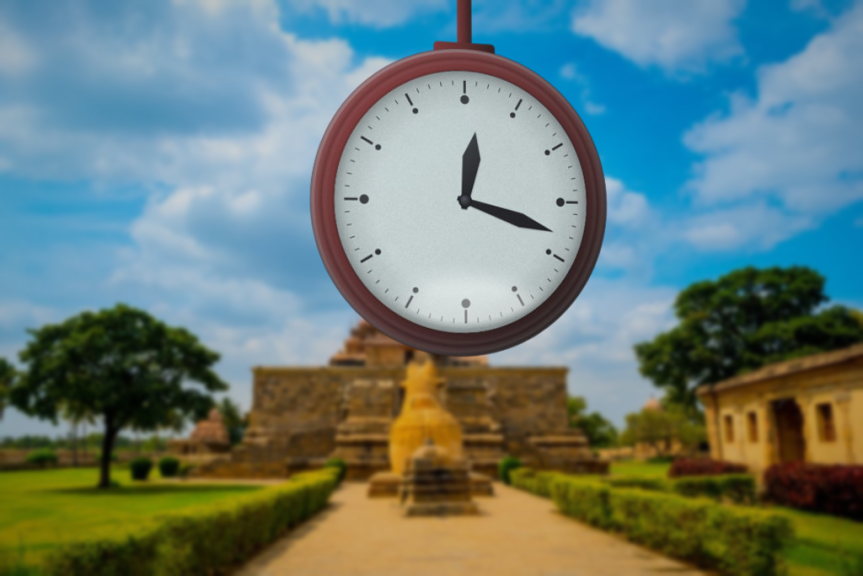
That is 12,18
